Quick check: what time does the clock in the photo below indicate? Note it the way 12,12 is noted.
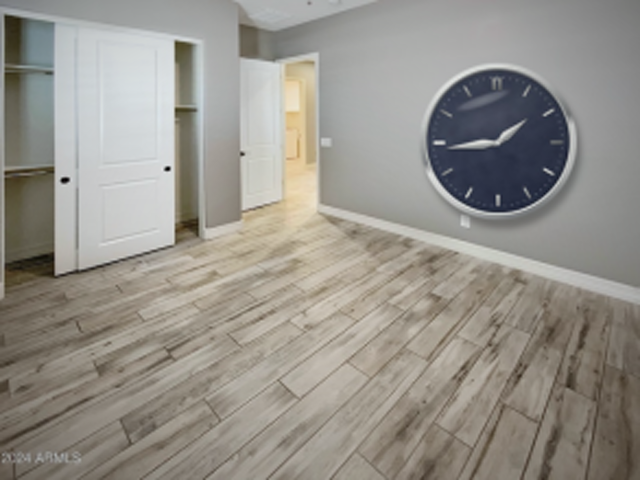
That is 1,44
